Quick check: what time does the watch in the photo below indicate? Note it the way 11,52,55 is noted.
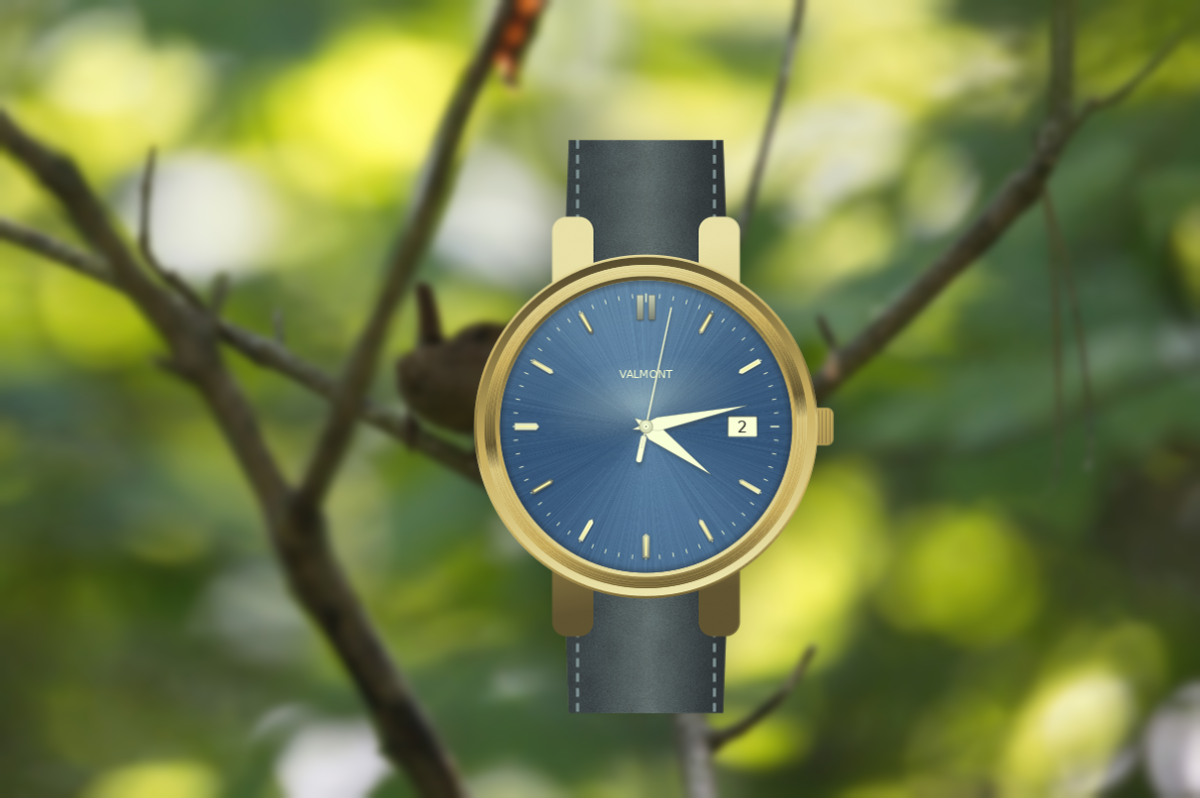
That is 4,13,02
